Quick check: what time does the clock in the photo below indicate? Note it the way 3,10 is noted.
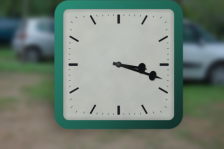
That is 3,18
